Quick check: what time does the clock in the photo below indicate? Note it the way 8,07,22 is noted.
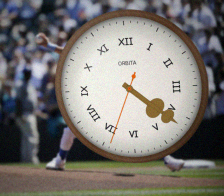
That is 4,21,34
